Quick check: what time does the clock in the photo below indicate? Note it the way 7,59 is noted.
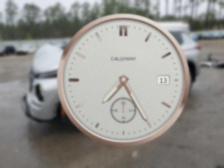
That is 7,25
